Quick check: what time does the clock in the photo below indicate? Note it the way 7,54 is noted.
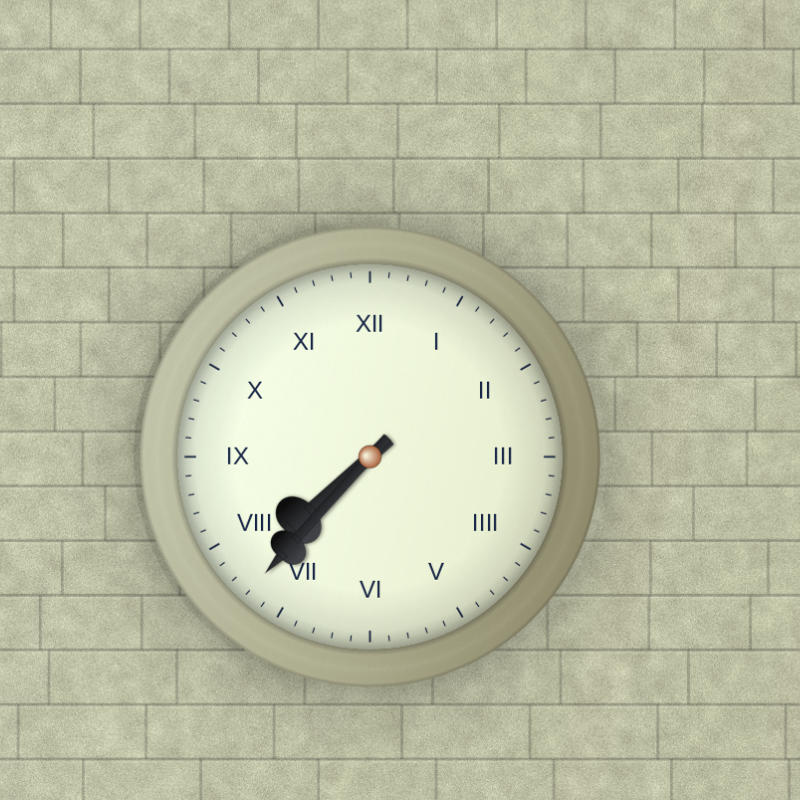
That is 7,37
